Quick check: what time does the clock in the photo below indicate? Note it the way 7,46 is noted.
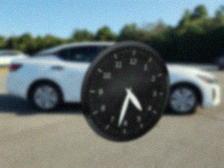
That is 4,32
